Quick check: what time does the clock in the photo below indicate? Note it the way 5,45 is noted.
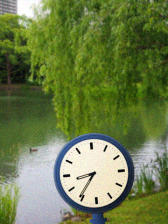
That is 8,36
